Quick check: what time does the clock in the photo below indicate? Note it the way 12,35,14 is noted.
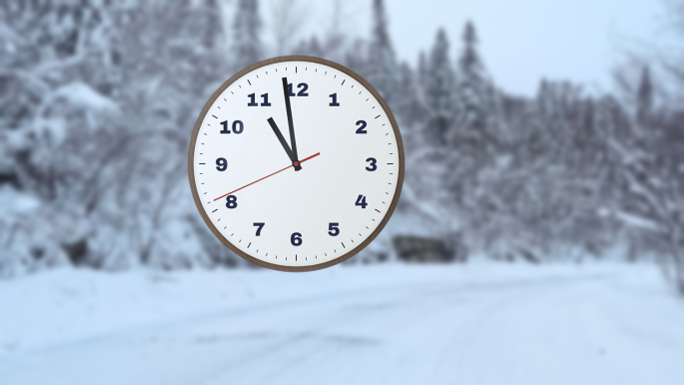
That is 10,58,41
